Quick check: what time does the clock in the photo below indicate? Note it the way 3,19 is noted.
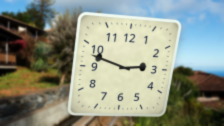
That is 2,48
